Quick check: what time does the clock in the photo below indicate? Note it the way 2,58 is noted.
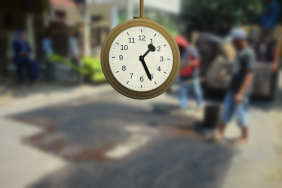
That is 1,26
